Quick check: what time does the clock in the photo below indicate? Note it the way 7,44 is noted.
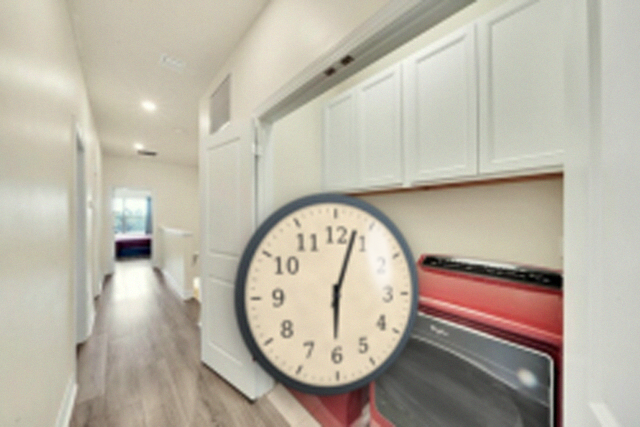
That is 6,03
